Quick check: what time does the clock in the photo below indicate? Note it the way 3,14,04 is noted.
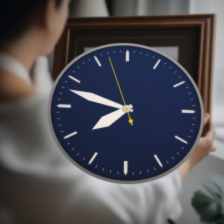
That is 7,47,57
